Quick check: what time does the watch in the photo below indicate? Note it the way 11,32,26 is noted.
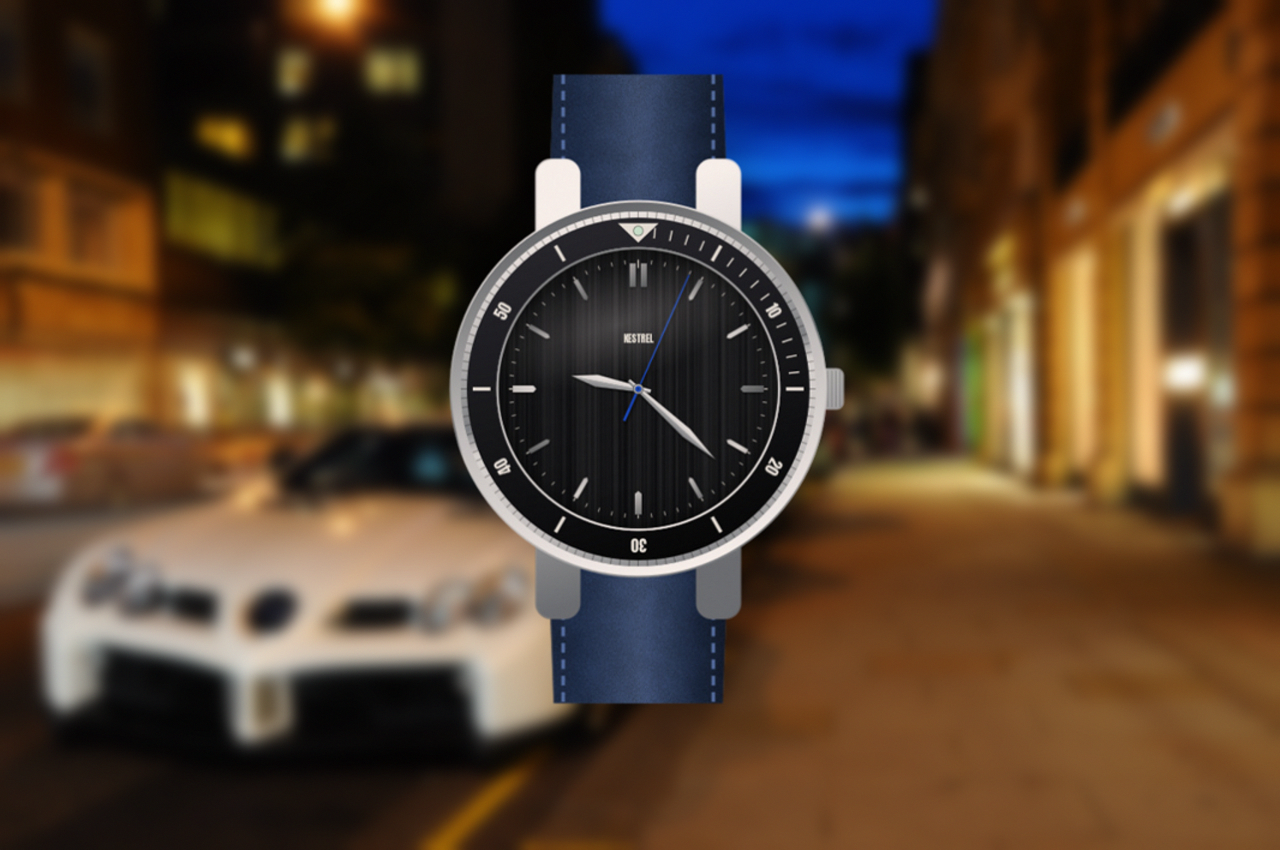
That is 9,22,04
